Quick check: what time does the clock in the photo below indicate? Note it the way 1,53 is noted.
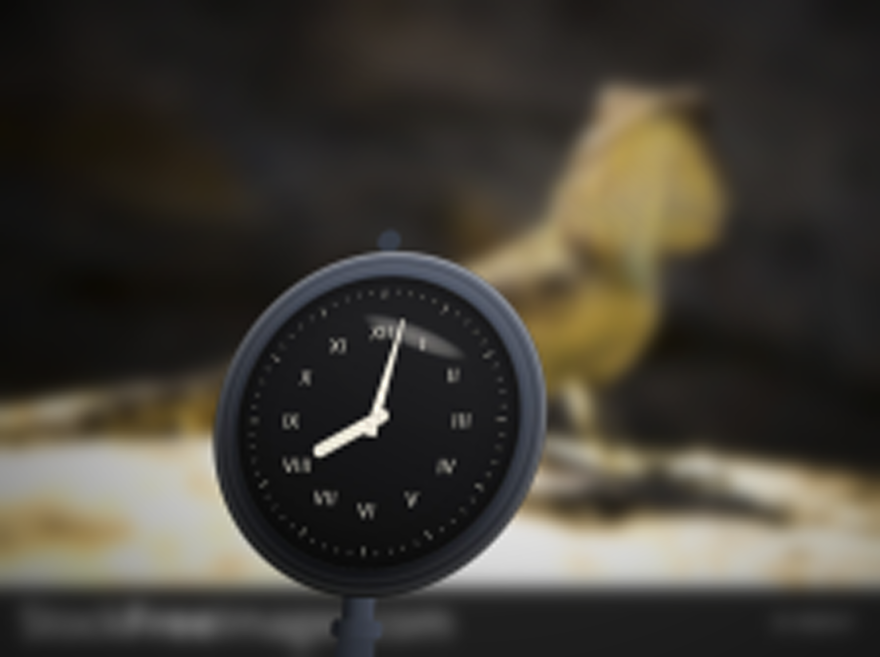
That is 8,02
